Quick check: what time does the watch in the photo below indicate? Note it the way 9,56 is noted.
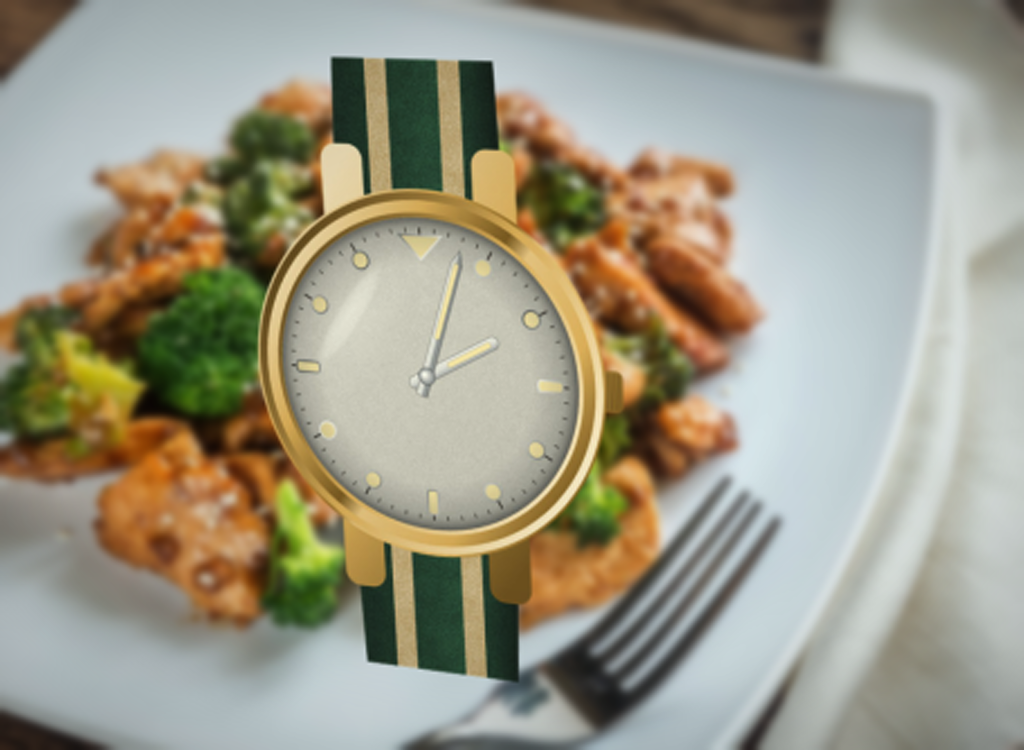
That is 2,03
